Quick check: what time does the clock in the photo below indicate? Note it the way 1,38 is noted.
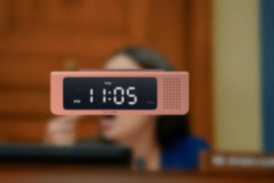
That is 11,05
